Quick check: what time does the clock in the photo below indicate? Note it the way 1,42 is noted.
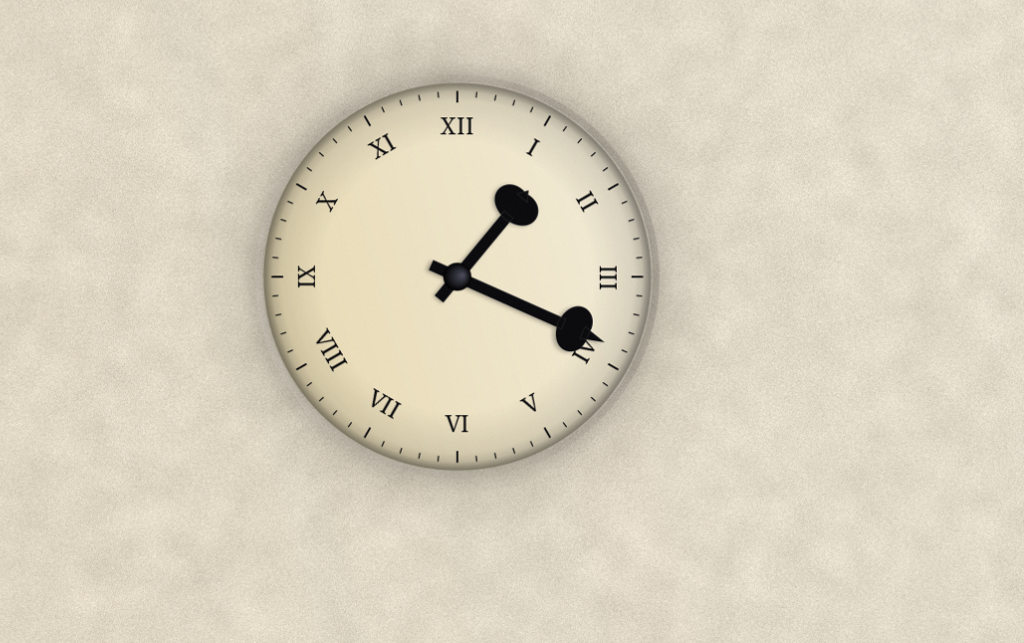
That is 1,19
